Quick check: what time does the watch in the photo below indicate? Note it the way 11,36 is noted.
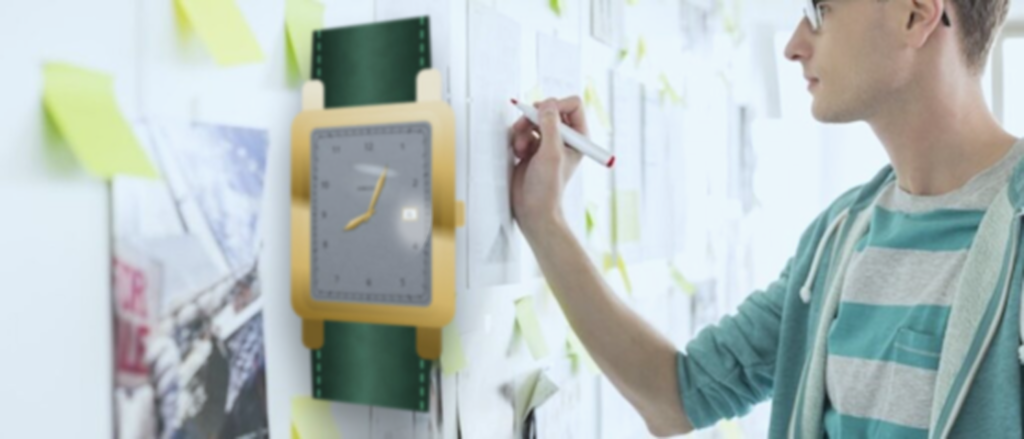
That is 8,04
